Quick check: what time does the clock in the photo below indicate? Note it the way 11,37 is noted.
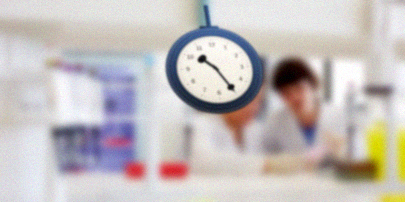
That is 10,25
